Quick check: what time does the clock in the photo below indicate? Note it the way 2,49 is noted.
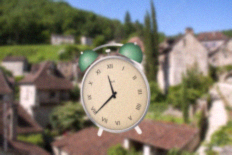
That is 11,39
